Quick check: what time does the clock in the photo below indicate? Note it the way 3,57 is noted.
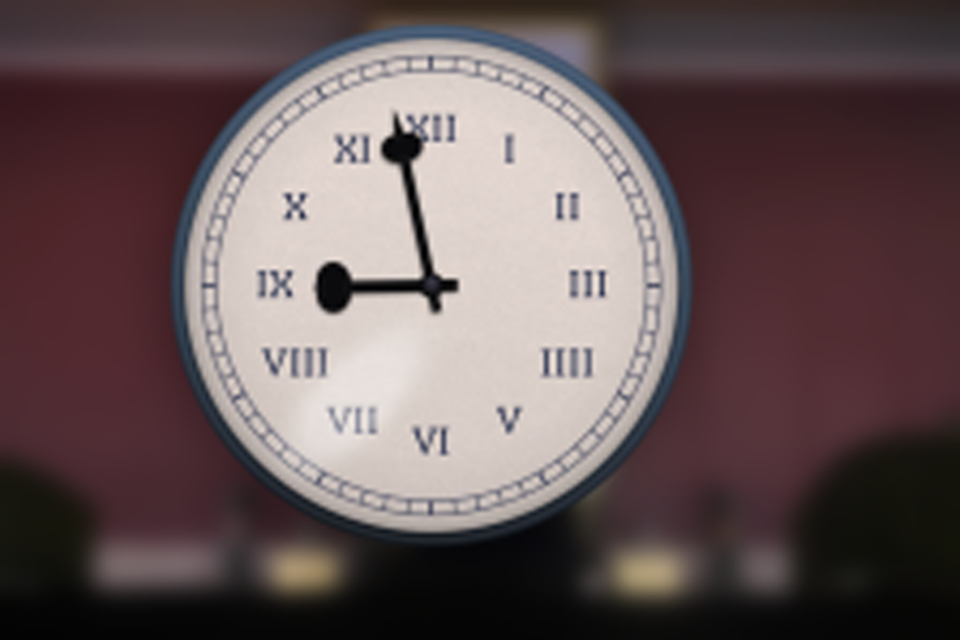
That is 8,58
